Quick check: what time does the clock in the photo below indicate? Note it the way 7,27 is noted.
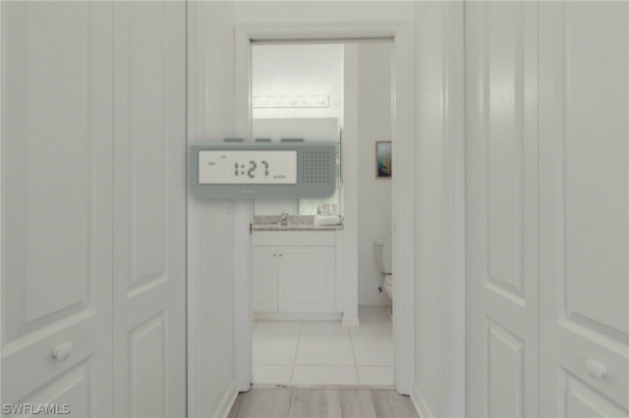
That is 1,27
